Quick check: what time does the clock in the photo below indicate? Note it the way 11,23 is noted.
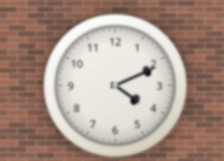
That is 4,11
